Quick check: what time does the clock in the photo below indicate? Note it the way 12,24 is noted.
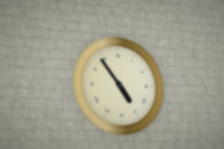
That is 4,54
